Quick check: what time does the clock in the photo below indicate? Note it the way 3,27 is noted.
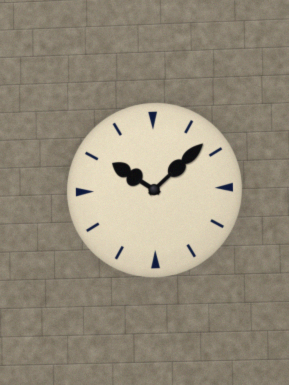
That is 10,08
